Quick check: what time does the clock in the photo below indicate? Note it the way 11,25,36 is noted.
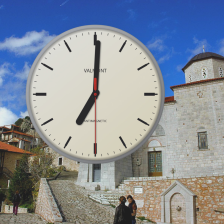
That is 7,00,30
